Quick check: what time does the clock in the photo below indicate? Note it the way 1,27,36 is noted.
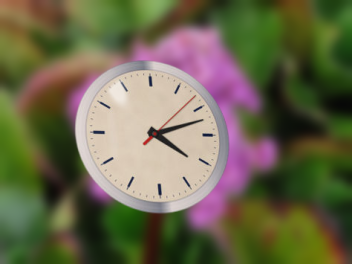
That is 4,12,08
